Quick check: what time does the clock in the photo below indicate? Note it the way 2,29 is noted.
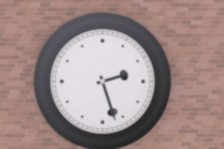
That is 2,27
